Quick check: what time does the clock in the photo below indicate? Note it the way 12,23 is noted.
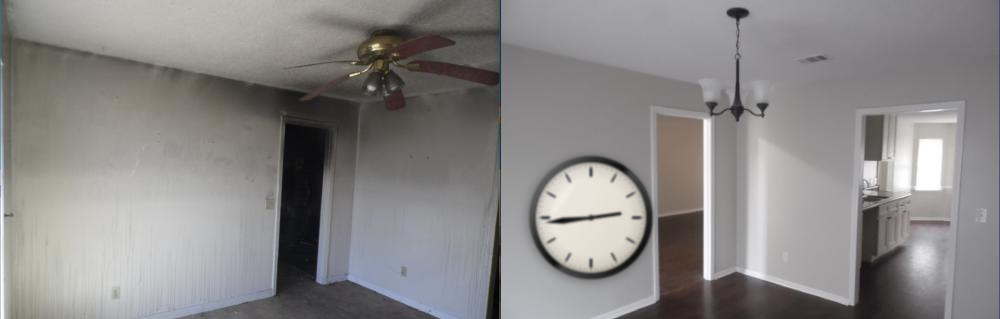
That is 2,44
